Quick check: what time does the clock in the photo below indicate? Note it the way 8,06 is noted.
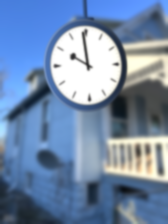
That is 9,59
